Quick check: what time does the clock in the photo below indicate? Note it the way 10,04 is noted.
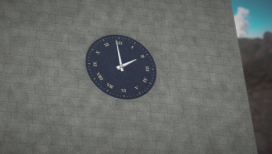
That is 1,59
